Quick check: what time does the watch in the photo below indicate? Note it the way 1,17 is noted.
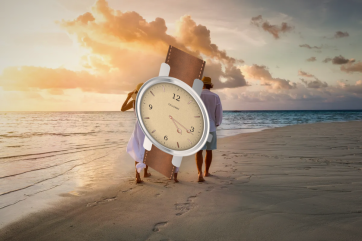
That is 4,17
